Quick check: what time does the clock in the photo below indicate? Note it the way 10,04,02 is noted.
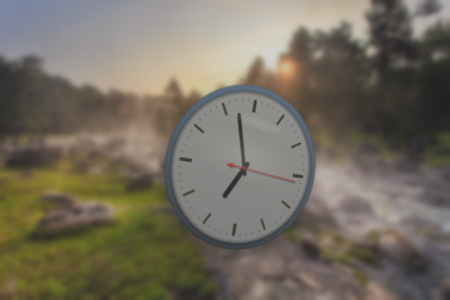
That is 6,57,16
